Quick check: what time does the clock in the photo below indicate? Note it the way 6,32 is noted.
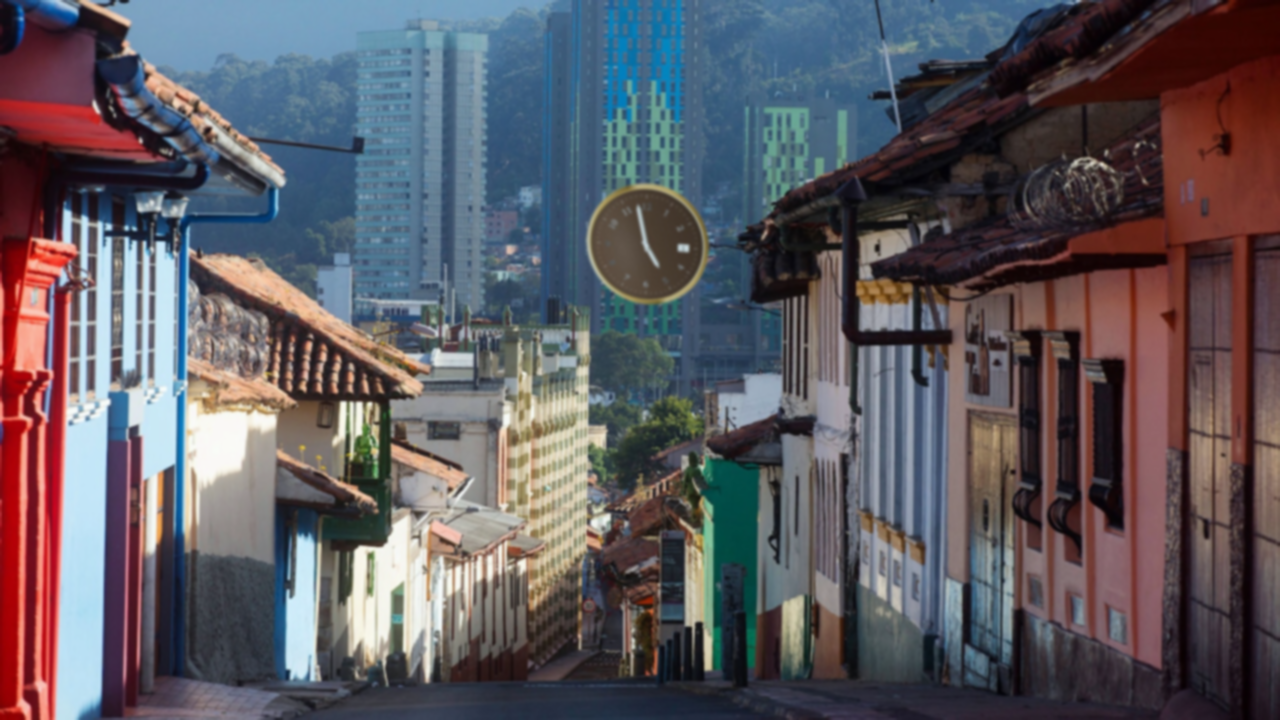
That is 4,58
